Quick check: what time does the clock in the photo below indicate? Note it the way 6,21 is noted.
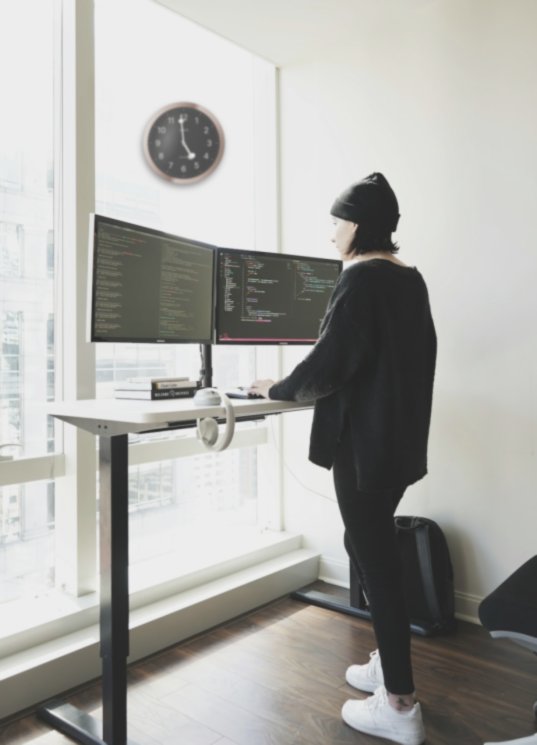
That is 4,59
